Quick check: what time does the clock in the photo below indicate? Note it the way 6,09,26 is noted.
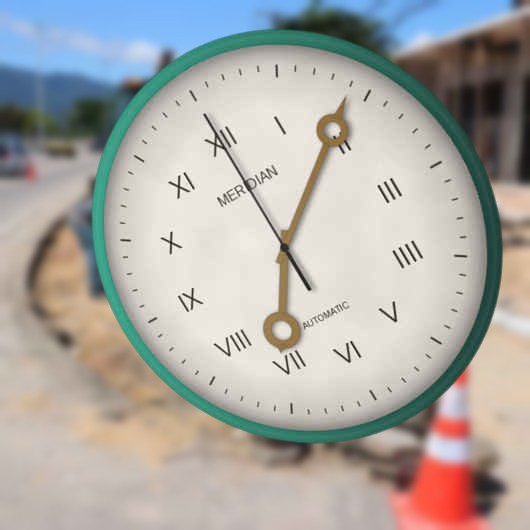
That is 7,09,00
